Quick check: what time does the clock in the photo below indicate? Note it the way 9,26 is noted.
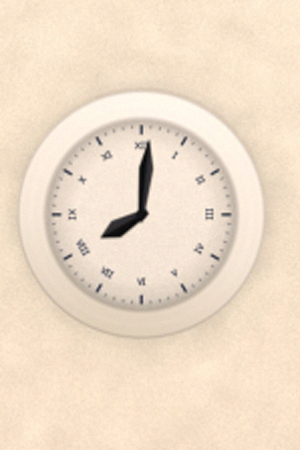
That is 8,01
